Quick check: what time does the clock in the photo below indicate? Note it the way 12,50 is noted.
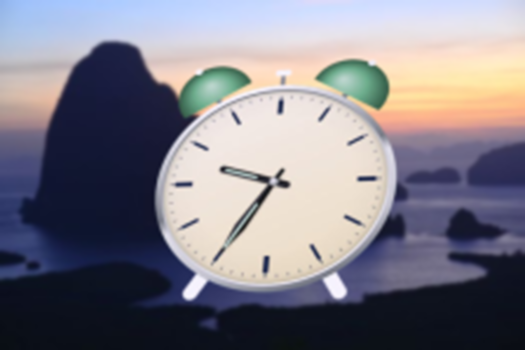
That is 9,35
